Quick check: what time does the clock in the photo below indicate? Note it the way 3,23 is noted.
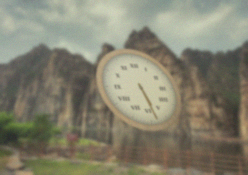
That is 5,28
